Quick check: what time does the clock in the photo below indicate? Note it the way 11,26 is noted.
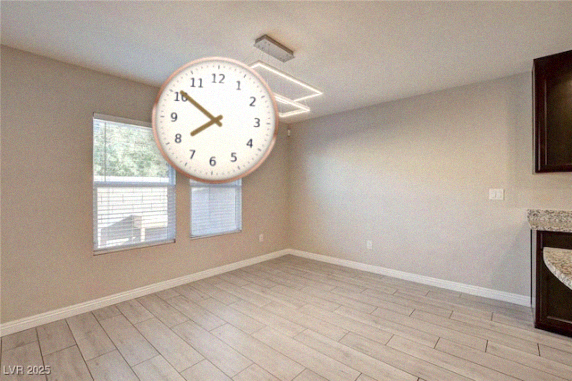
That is 7,51
